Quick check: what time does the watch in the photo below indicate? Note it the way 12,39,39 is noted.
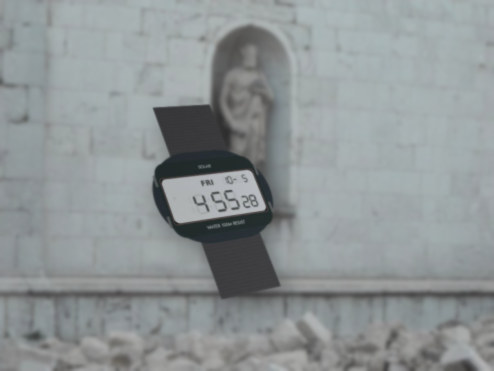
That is 4,55,28
